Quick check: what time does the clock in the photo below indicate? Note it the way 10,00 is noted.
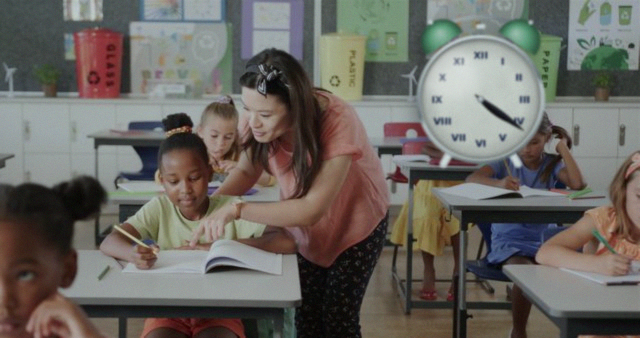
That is 4,21
